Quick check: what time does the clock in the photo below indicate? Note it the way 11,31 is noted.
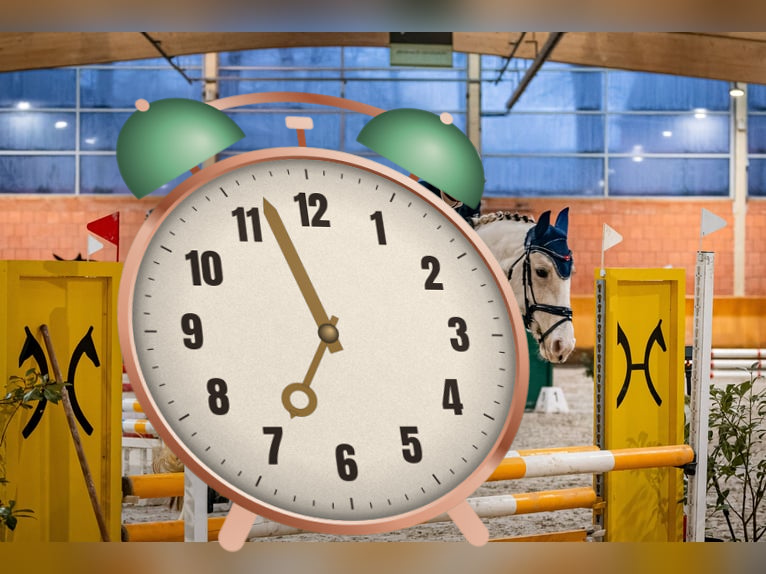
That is 6,57
